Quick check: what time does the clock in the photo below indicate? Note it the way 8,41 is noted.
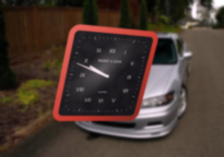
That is 9,48
